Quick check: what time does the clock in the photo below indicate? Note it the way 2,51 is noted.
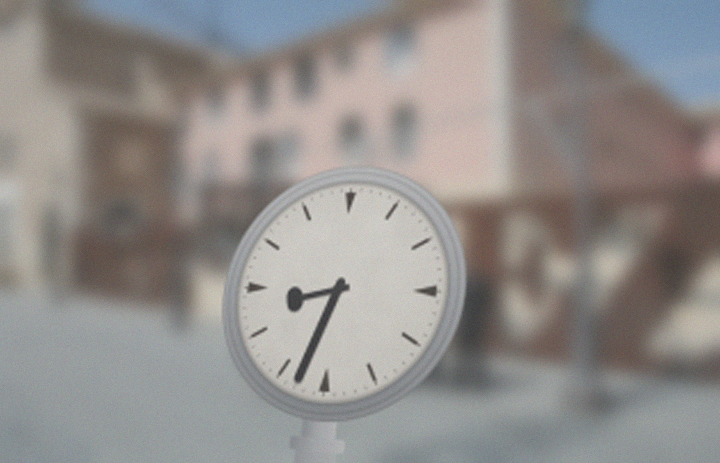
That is 8,33
